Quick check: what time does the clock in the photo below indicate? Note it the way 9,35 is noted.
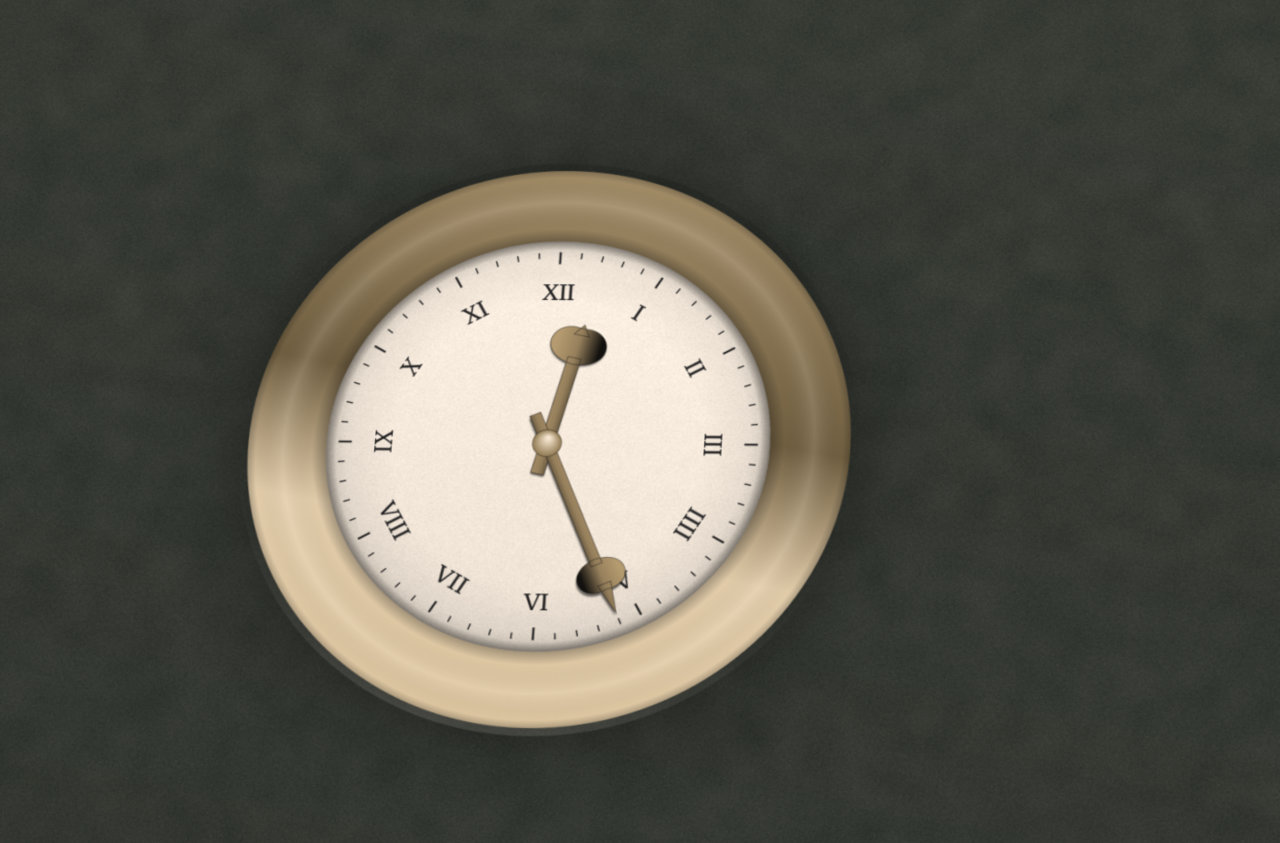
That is 12,26
